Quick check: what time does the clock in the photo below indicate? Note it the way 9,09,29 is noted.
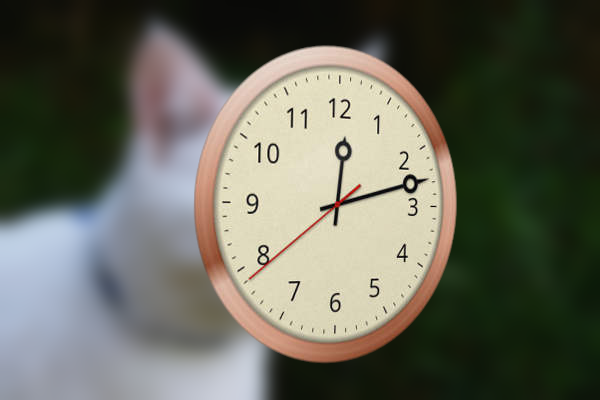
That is 12,12,39
